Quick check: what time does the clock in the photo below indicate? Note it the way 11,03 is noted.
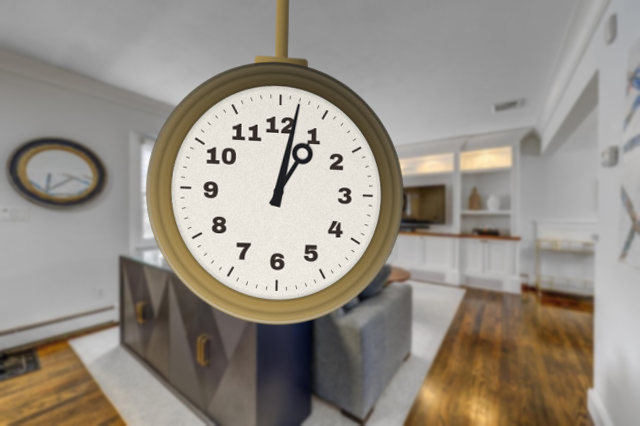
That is 1,02
